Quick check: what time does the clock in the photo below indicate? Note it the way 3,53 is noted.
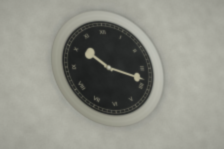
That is 10,18
